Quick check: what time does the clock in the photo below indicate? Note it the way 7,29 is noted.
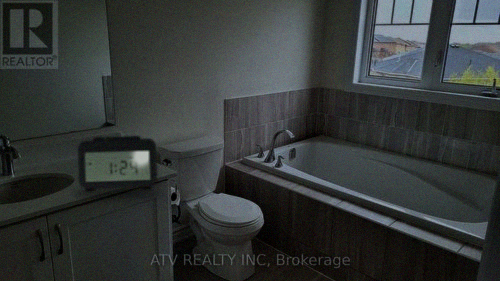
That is 1,24
